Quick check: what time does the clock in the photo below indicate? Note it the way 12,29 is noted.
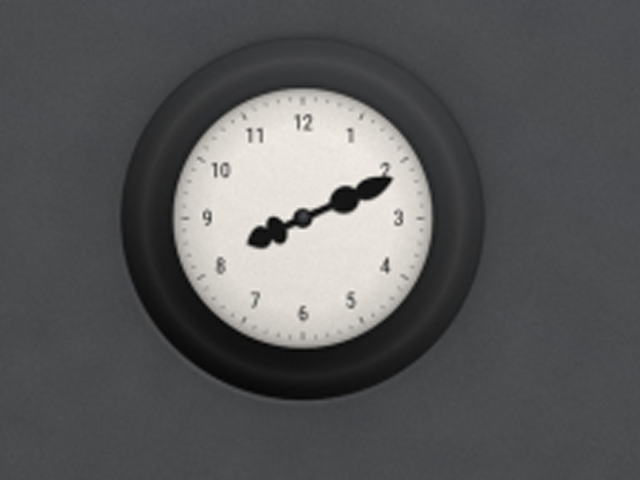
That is 8,11
